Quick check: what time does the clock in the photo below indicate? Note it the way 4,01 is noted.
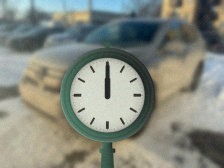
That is 12,00
